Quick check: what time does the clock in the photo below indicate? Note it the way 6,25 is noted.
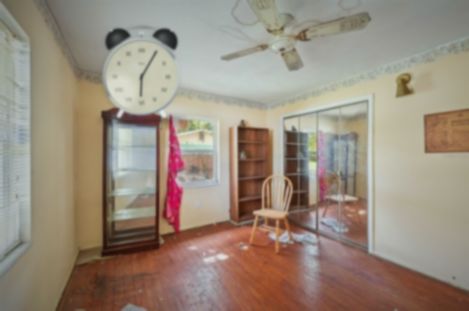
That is 6,05
